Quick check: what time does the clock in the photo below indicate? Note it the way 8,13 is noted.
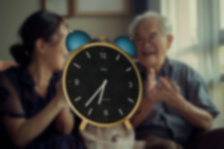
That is 6,37
